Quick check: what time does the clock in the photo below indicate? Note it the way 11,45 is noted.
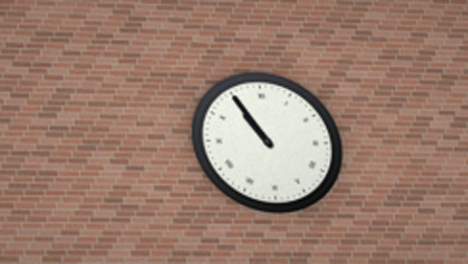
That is 10,55
